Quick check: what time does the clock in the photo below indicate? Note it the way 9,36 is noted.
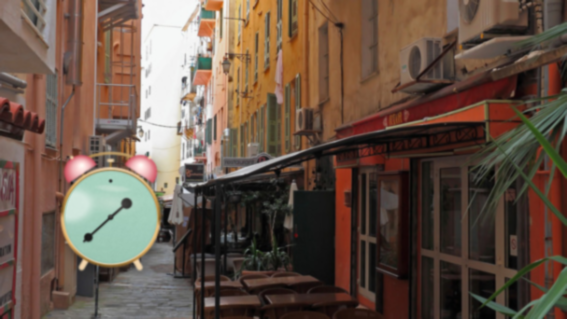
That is 1,38
